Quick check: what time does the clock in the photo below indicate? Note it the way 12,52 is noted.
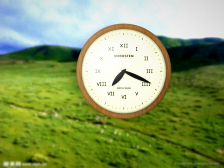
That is 7,19
